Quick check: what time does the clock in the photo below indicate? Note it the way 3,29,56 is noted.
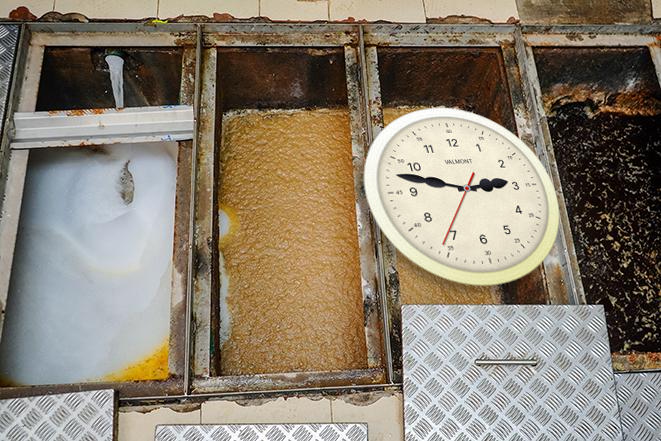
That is 2,47,36
